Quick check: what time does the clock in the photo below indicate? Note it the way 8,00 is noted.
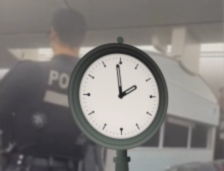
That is 1,59
